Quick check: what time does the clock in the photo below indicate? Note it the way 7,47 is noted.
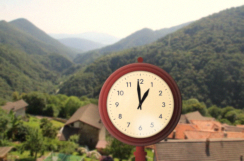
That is 12,59
